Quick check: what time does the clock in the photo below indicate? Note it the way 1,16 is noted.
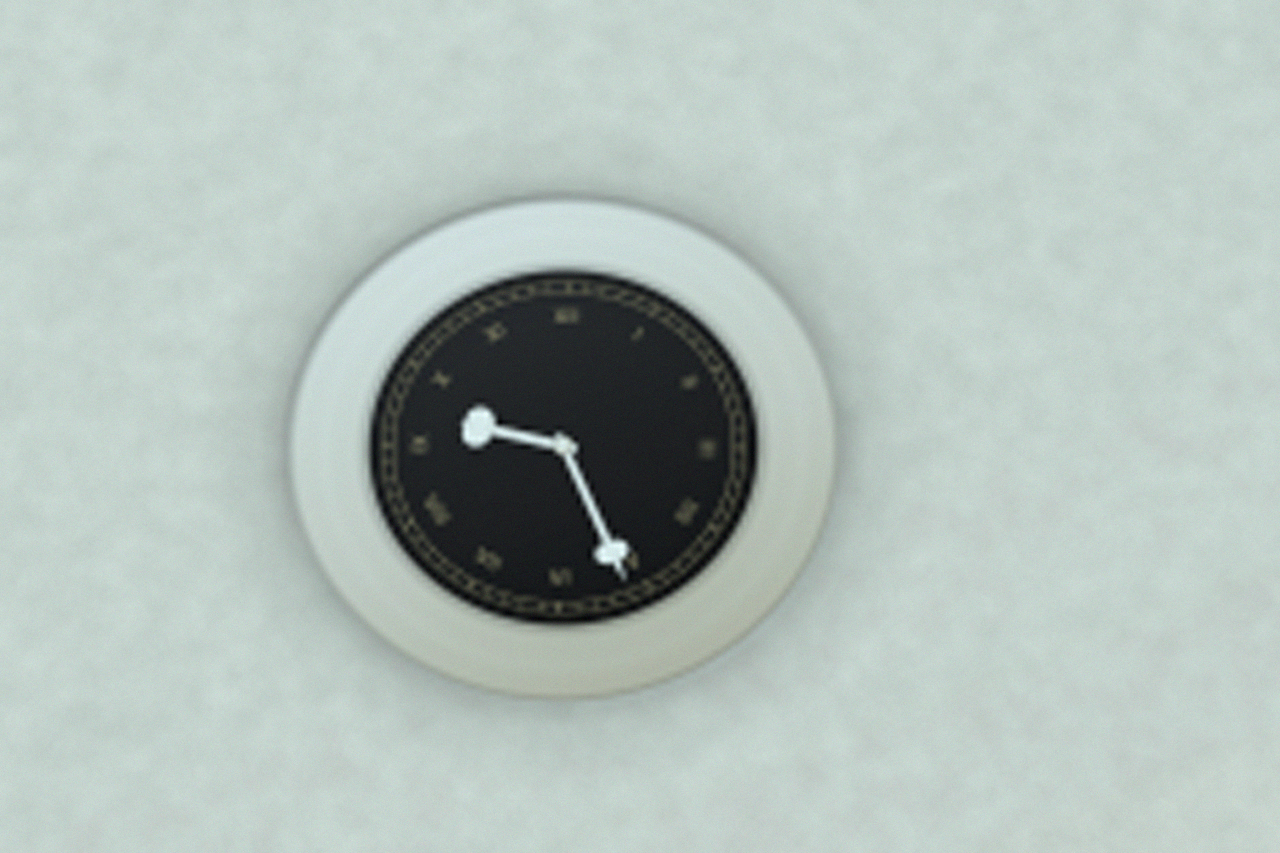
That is 9,26
